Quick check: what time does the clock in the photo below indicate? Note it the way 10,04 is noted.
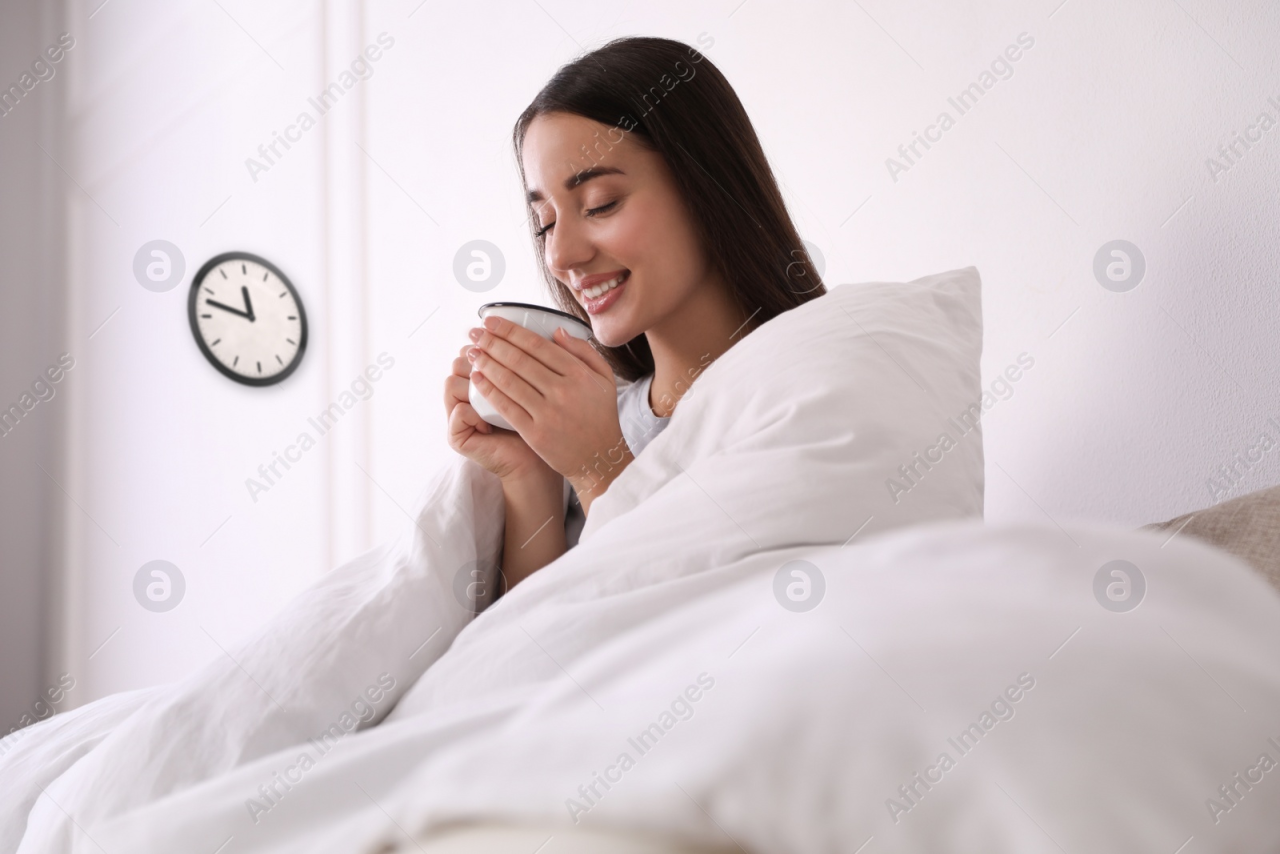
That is 11,48
